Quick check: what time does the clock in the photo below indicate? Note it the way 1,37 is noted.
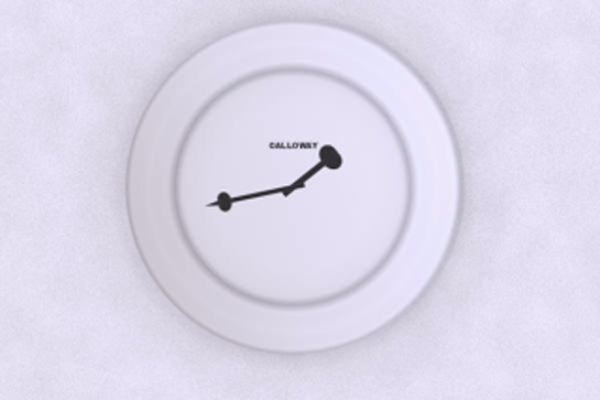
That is 1,43
